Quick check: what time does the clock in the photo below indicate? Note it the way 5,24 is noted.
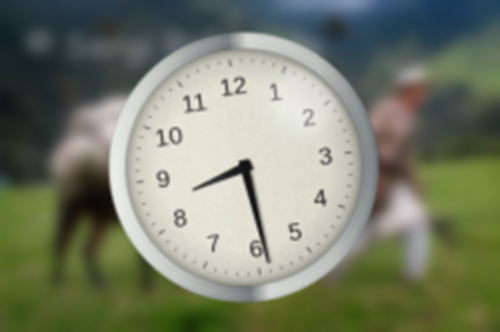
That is 8,29
